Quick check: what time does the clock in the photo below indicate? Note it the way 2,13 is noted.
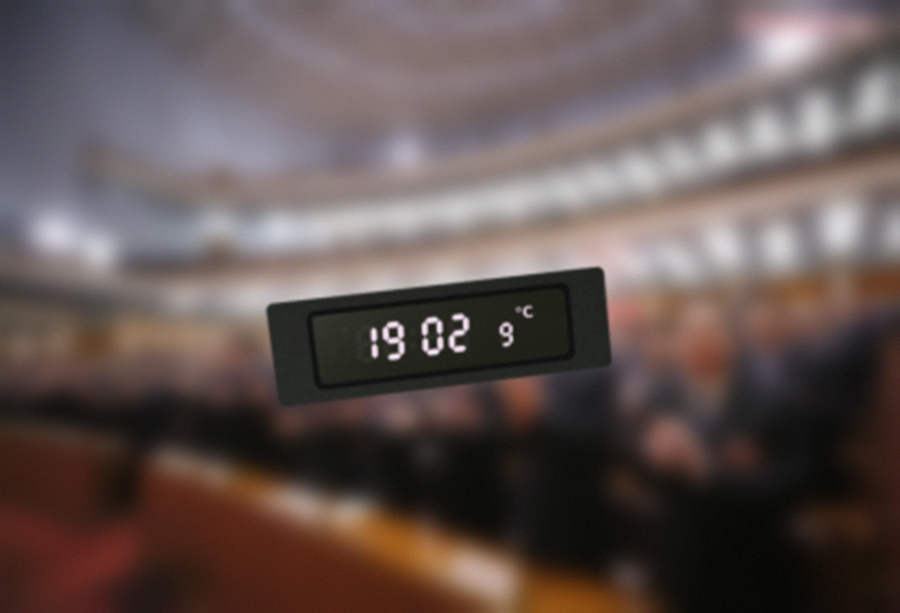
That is 19,02
